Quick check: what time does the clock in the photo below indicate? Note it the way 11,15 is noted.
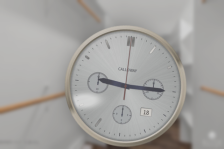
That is 9,15
